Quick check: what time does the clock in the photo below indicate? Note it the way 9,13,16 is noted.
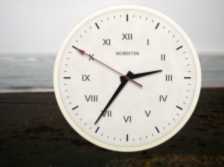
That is 2,35,50
